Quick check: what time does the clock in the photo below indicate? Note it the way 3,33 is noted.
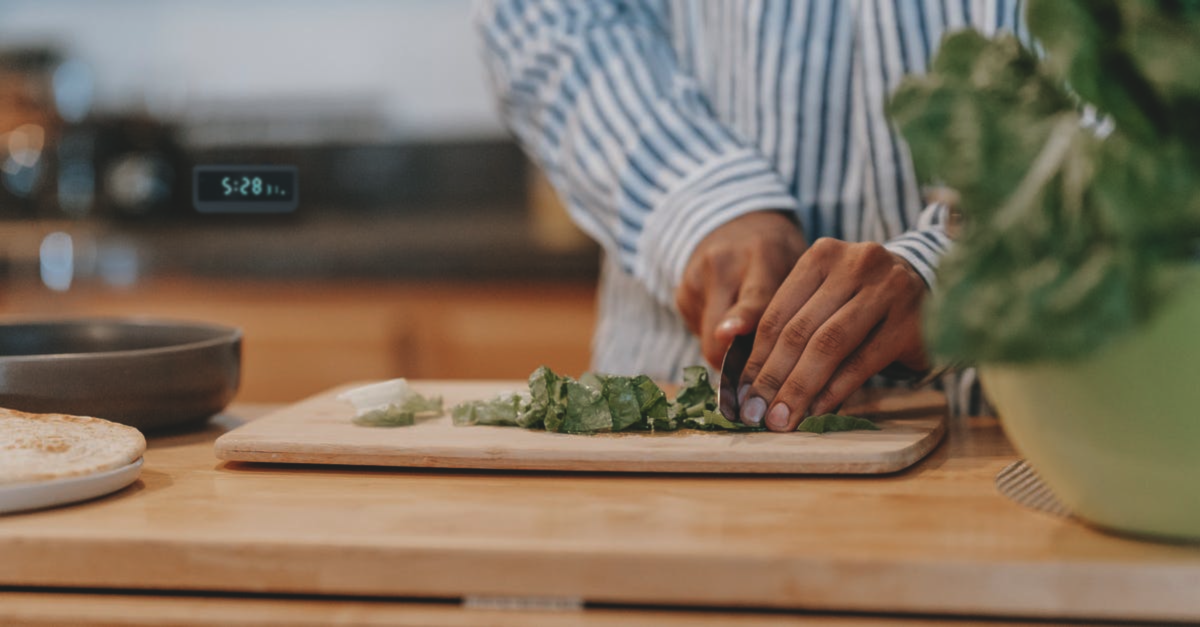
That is 5,28
